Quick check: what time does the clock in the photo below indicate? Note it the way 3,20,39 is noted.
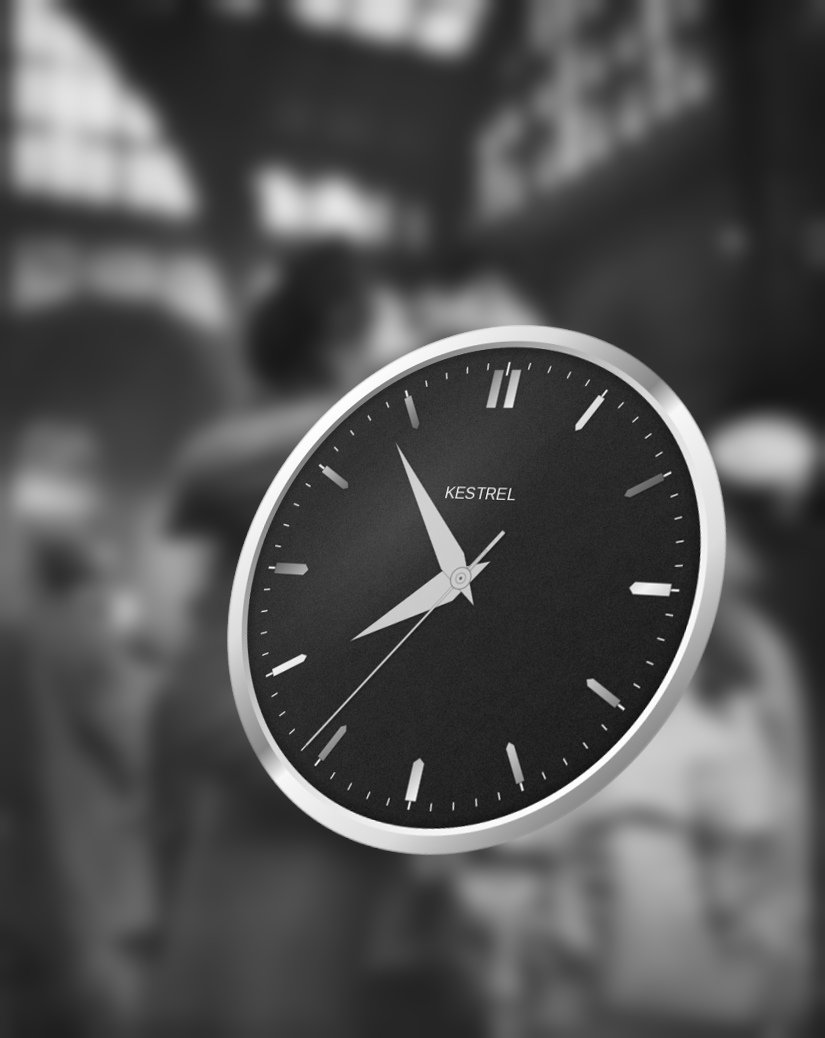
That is 7,53,36
